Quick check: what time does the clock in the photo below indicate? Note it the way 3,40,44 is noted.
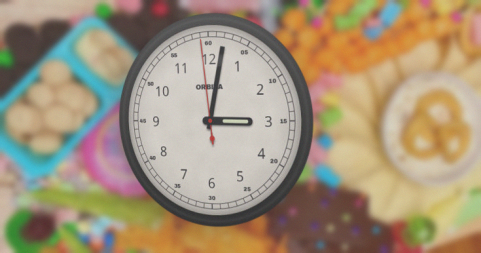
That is 3,01,59
